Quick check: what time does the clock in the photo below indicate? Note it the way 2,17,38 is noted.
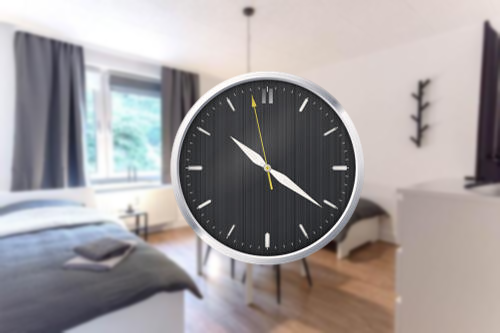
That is 10,20,58
